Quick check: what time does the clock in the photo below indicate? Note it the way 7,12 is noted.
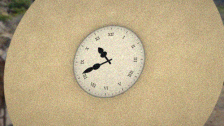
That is 10,41
